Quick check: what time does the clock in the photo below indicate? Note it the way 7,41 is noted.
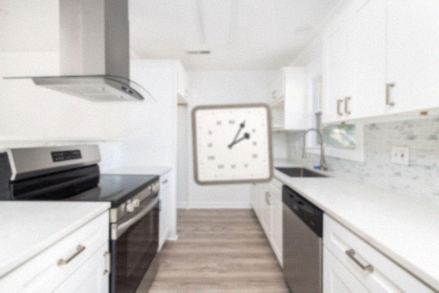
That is 2,05
